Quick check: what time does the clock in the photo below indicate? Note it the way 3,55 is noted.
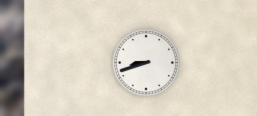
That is 8,42
